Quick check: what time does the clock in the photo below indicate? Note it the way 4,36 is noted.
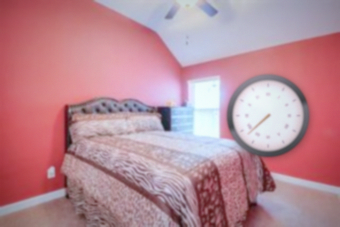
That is 7,38
